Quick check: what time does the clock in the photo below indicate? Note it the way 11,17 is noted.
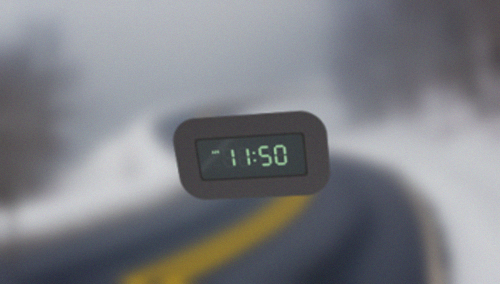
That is 11,50
